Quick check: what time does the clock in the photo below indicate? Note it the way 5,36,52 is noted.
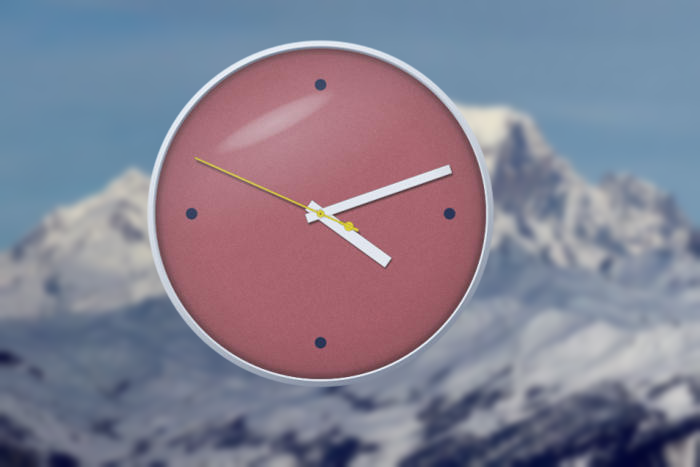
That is 4,11,49
